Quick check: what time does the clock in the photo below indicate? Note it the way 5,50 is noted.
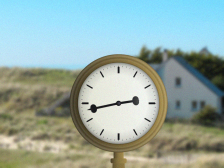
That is 2,43
